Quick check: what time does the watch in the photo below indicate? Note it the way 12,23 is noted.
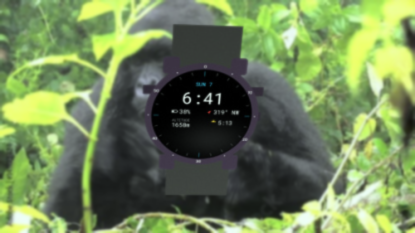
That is 6,41
